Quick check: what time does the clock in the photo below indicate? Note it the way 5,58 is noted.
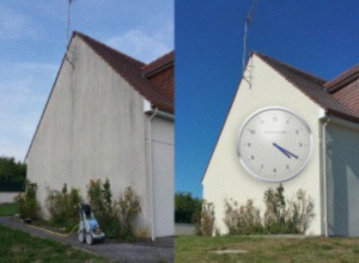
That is 4,20
